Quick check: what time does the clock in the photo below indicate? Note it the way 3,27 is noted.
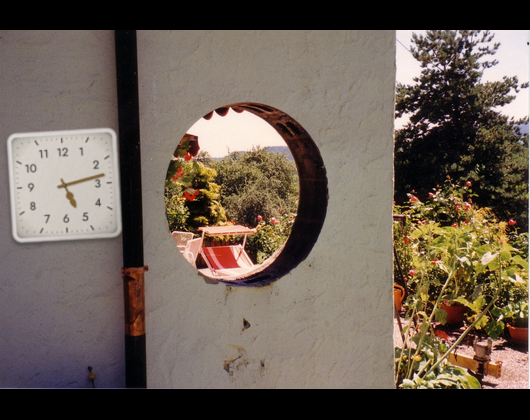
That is 5,13
